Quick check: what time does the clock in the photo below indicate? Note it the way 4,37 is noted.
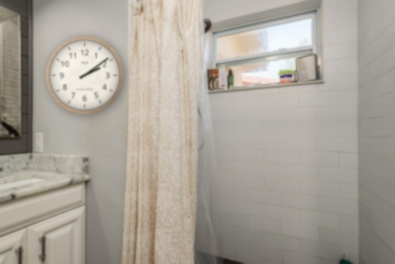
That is 2,09
